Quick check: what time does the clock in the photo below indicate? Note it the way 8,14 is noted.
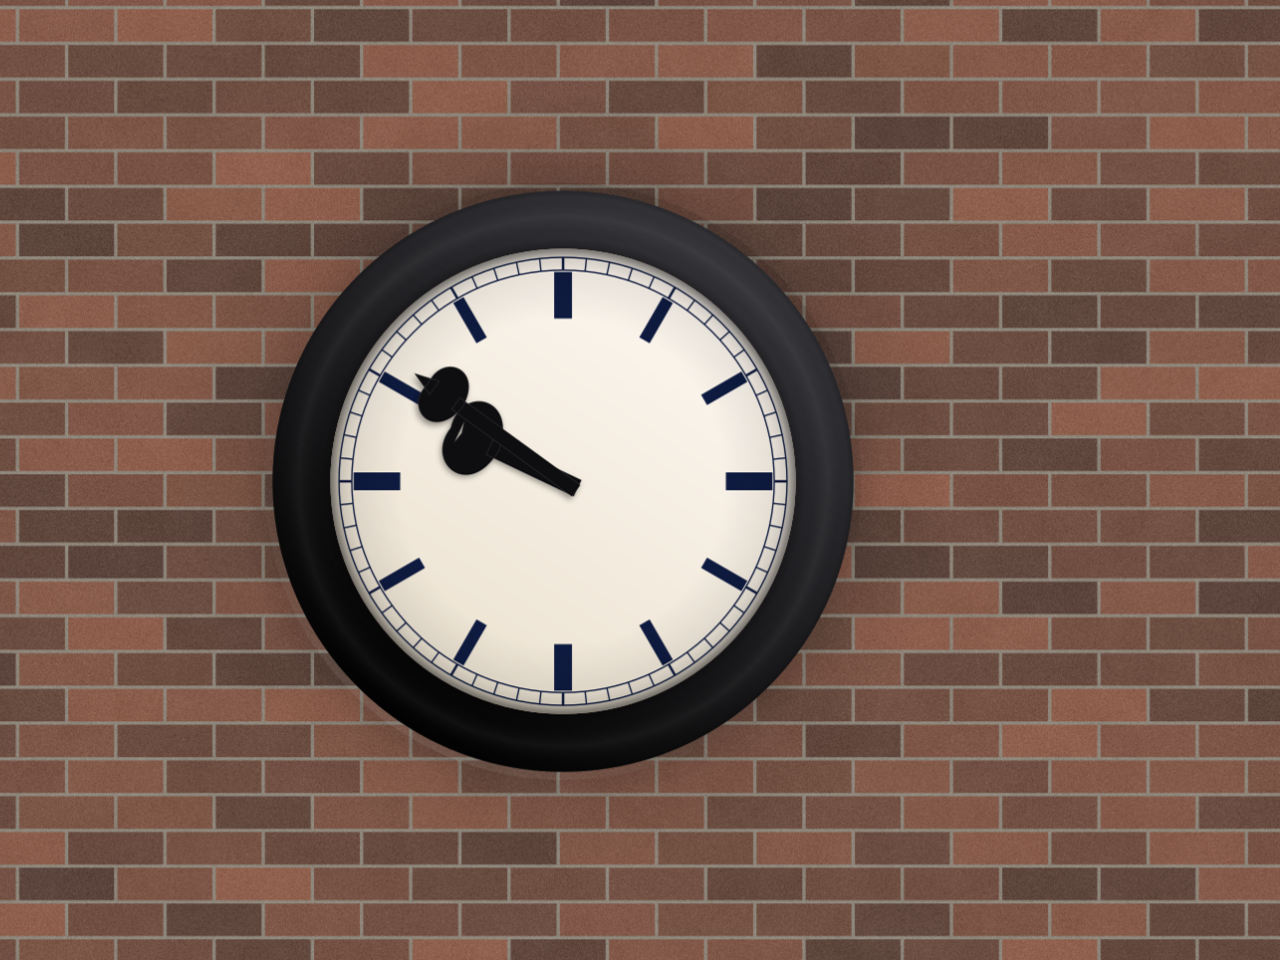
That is 9,51
